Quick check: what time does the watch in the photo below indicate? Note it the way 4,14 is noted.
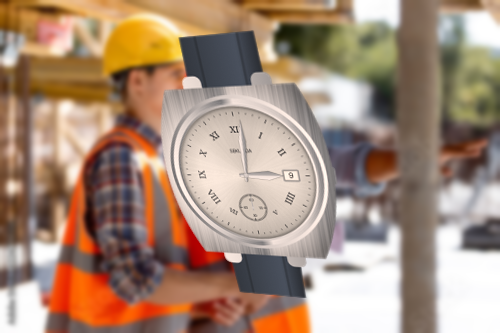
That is 3,01
